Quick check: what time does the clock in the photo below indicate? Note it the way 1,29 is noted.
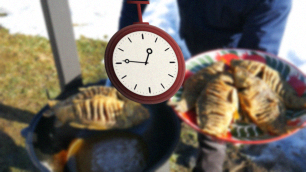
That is 12,46
